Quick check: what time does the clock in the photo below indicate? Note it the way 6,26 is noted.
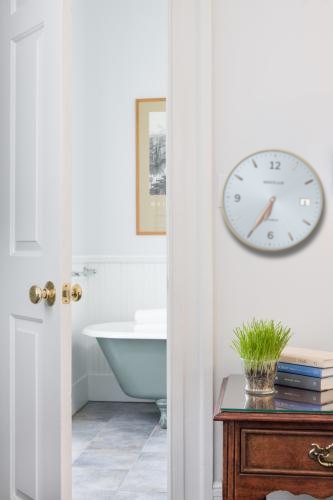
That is 6,35
